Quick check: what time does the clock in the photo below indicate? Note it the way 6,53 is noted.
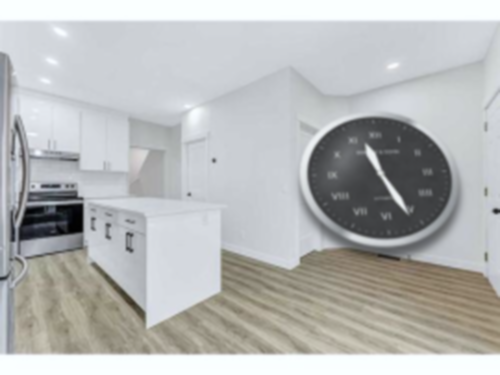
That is 11,26
